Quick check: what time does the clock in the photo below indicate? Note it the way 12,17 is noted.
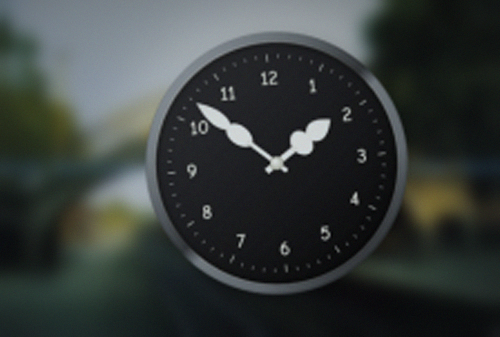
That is 1,52
